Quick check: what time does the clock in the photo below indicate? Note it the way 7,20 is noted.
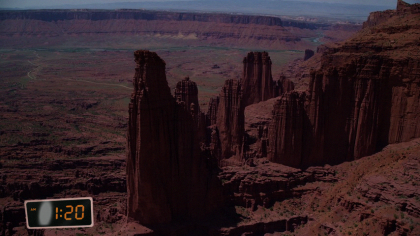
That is 1,20
